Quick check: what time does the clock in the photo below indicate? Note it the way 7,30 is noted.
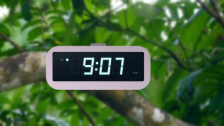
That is 9,07
